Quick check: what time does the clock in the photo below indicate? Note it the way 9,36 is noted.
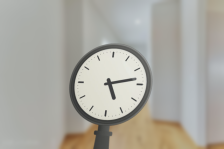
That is 5,13
